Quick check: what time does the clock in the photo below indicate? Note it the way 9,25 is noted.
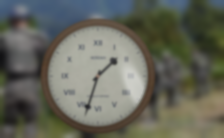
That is 1,33
